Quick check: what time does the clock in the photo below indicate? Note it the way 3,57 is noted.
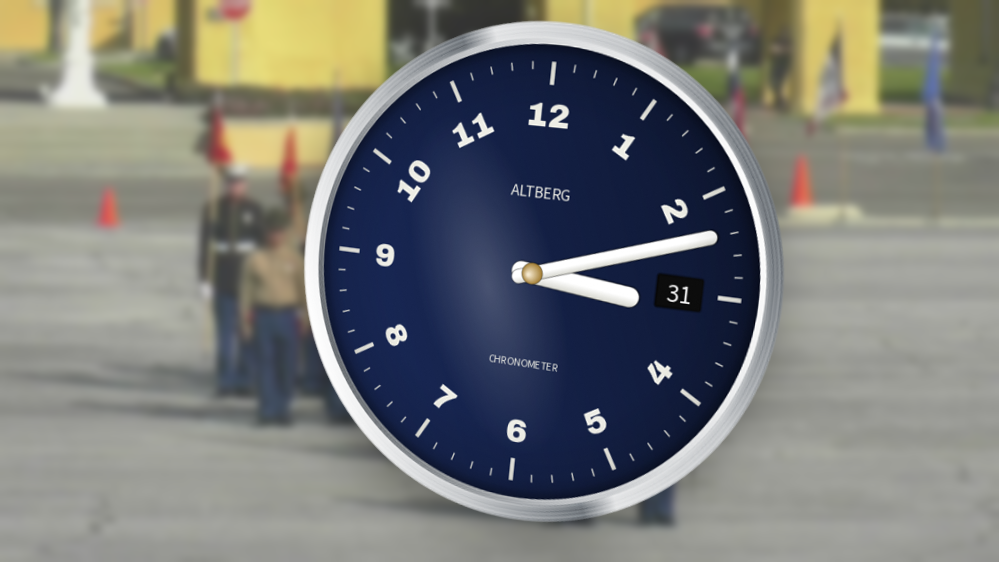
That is 3,12
